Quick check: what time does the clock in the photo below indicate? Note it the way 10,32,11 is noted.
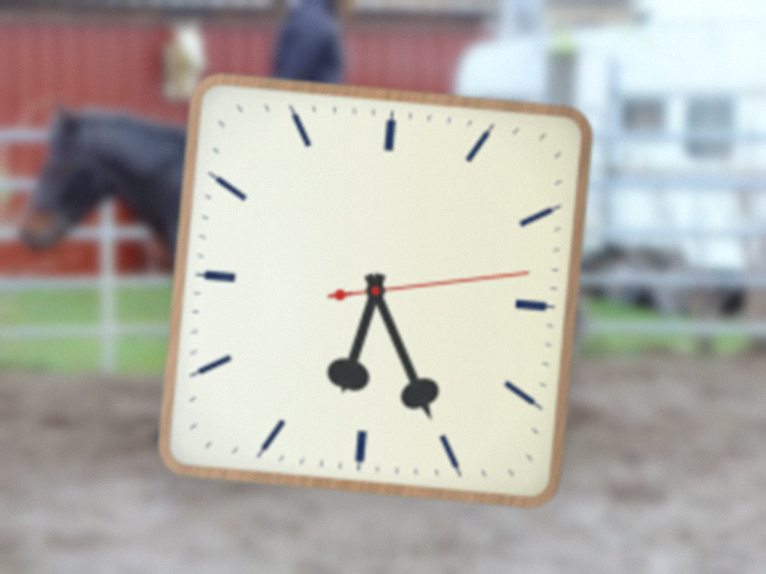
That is 6,25,13
